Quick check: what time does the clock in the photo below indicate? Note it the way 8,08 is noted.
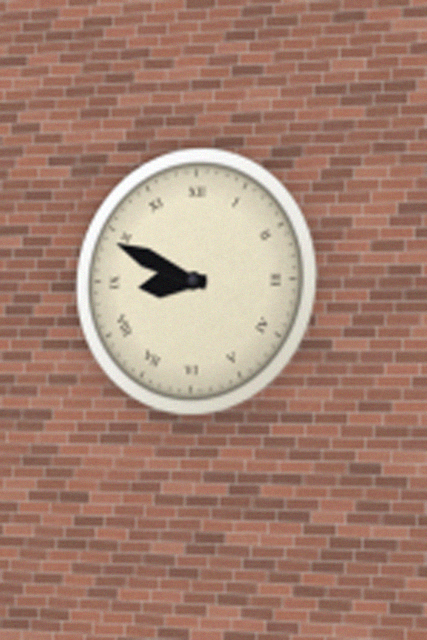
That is 8,49
